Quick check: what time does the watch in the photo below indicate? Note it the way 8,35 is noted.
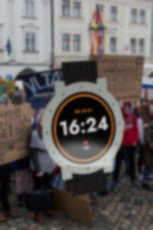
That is 16,24
